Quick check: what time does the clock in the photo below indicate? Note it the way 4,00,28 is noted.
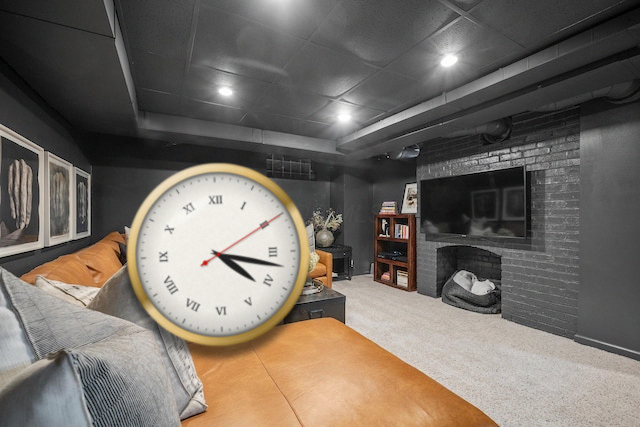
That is 4,17,10
